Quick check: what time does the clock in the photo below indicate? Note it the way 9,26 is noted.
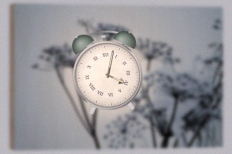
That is 4,03
